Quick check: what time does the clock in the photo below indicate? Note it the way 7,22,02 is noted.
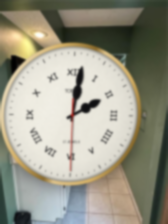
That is 2,01,30
